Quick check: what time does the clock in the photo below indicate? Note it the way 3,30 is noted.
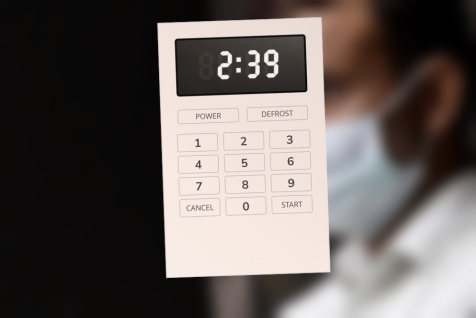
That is 2,39
